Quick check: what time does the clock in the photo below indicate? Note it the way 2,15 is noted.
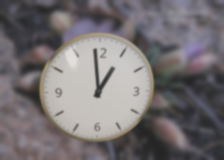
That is 12,59
